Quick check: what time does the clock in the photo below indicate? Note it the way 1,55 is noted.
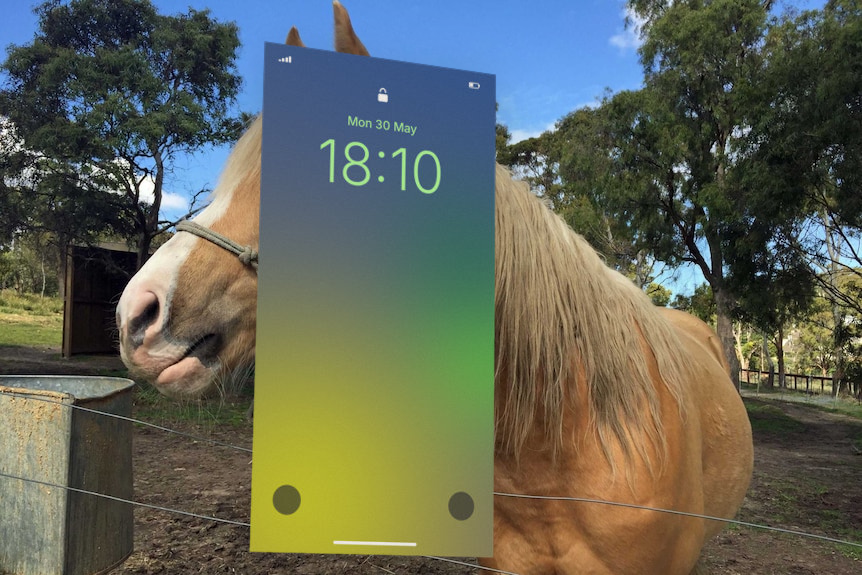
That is 18,10
